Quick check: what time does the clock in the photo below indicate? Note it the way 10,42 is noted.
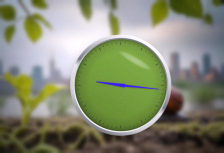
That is 9,16
